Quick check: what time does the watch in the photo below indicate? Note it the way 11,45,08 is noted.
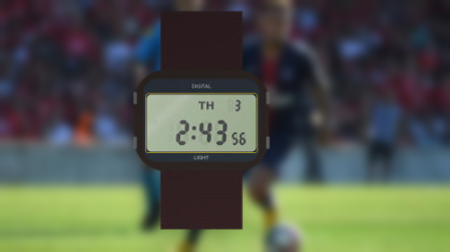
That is 2,43,56
